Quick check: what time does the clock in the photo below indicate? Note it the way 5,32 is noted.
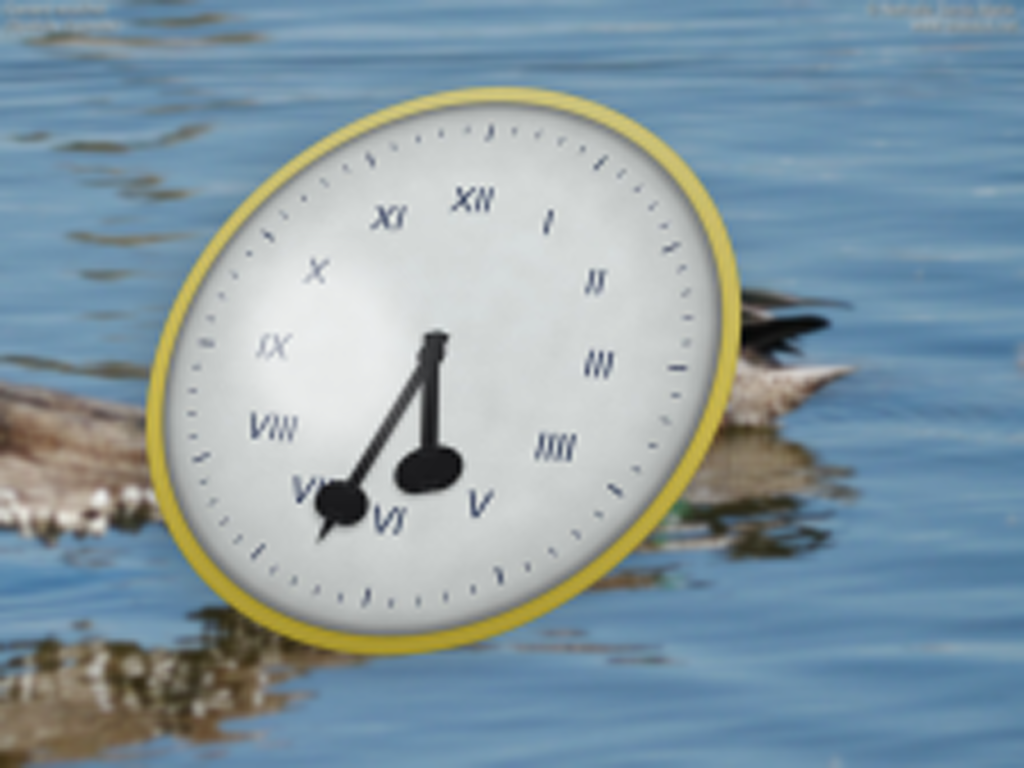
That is 5,33
